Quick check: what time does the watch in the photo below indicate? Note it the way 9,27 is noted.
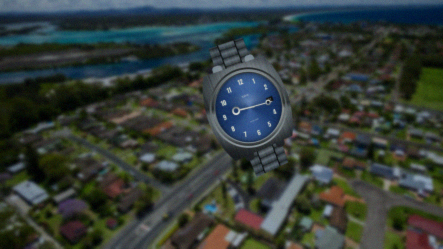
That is 9,16
